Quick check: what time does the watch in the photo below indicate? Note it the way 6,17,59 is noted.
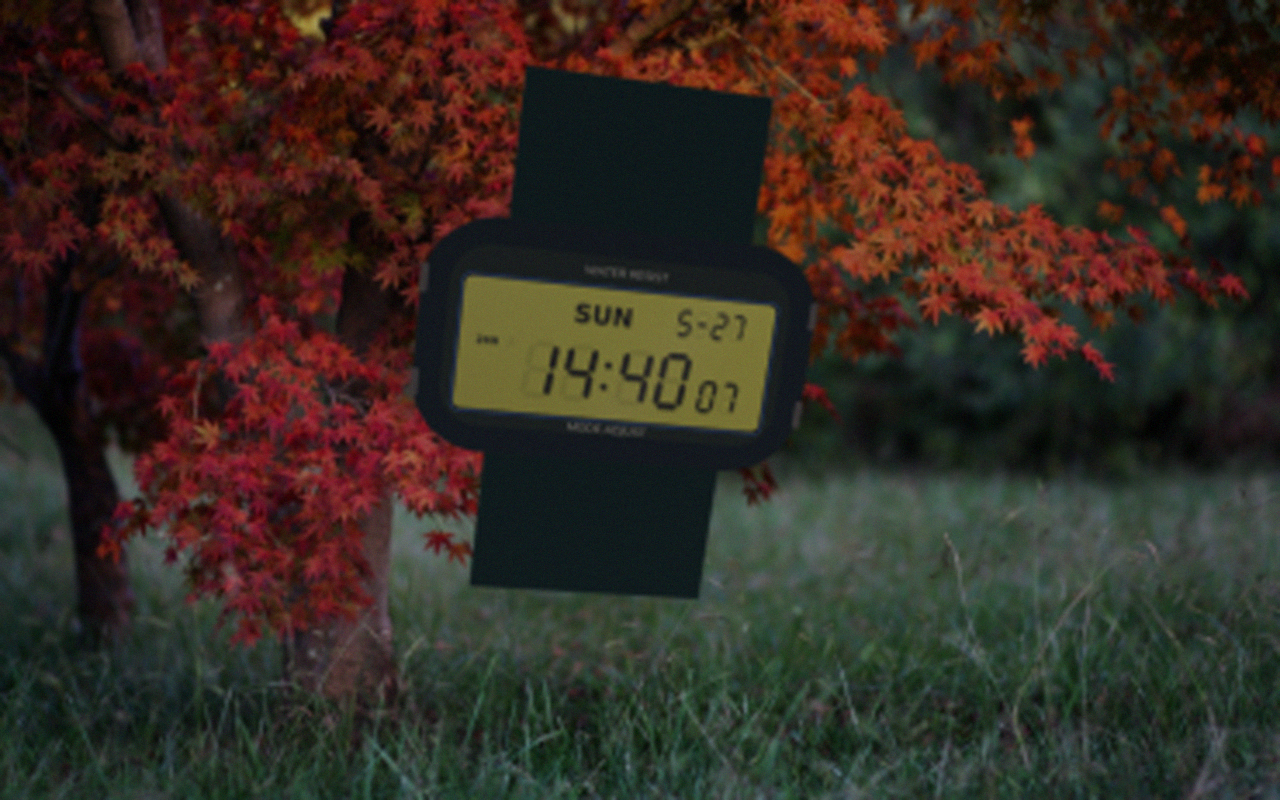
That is 14,40,07
